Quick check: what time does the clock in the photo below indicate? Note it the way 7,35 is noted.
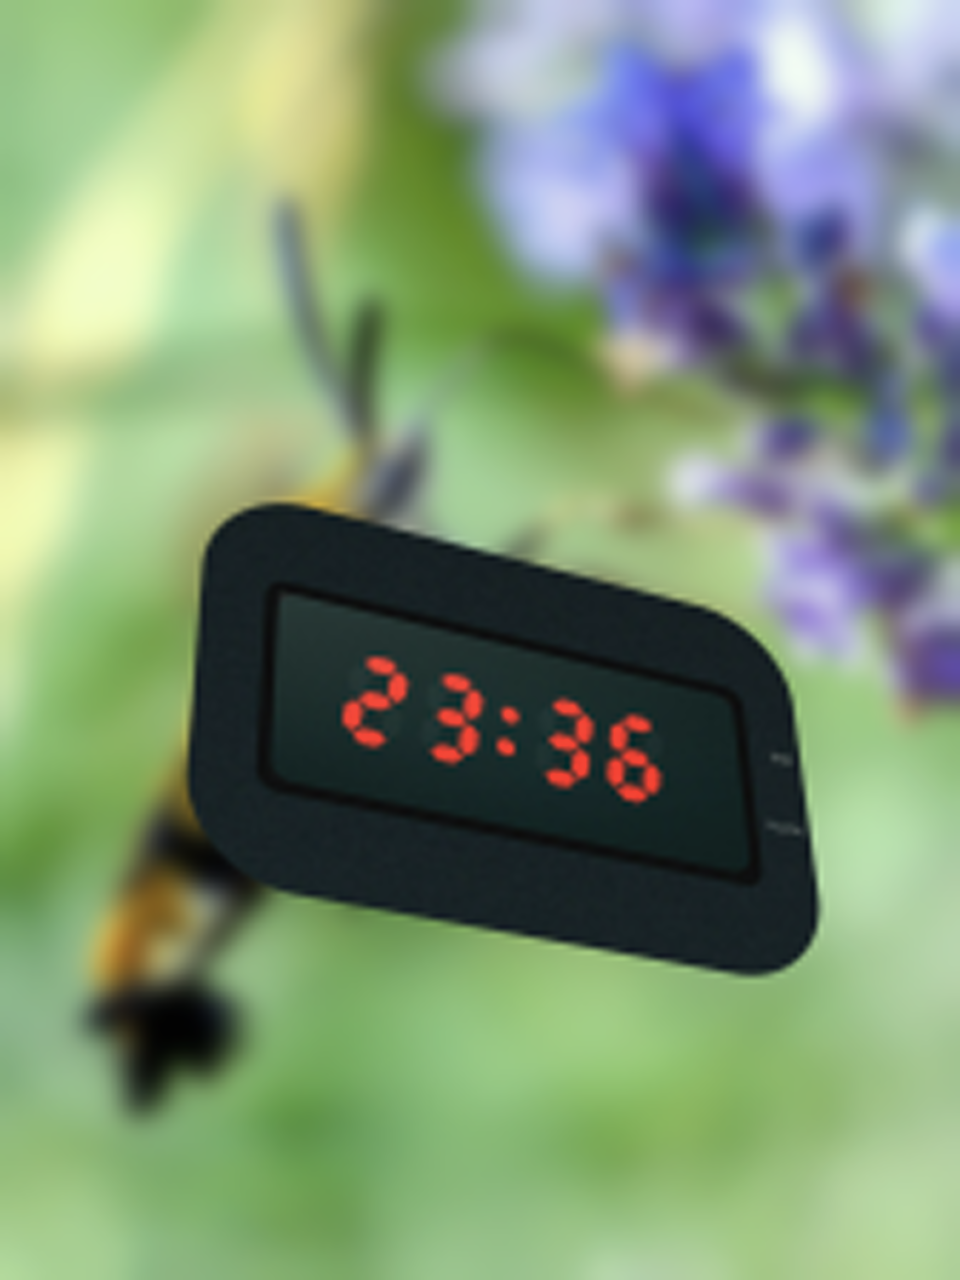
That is 23,36
